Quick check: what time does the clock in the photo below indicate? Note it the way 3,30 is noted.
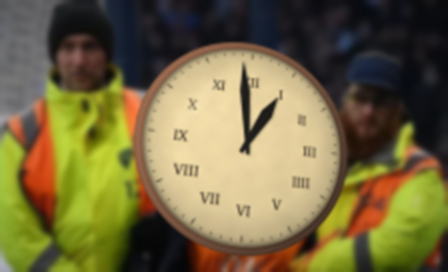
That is 12,59
